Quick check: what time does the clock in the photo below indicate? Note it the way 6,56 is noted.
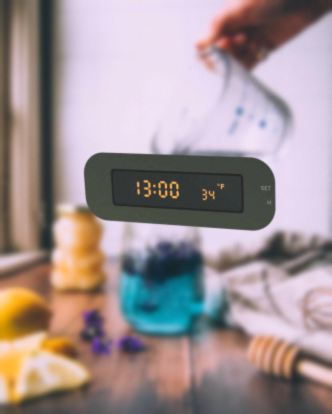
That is 13,00
